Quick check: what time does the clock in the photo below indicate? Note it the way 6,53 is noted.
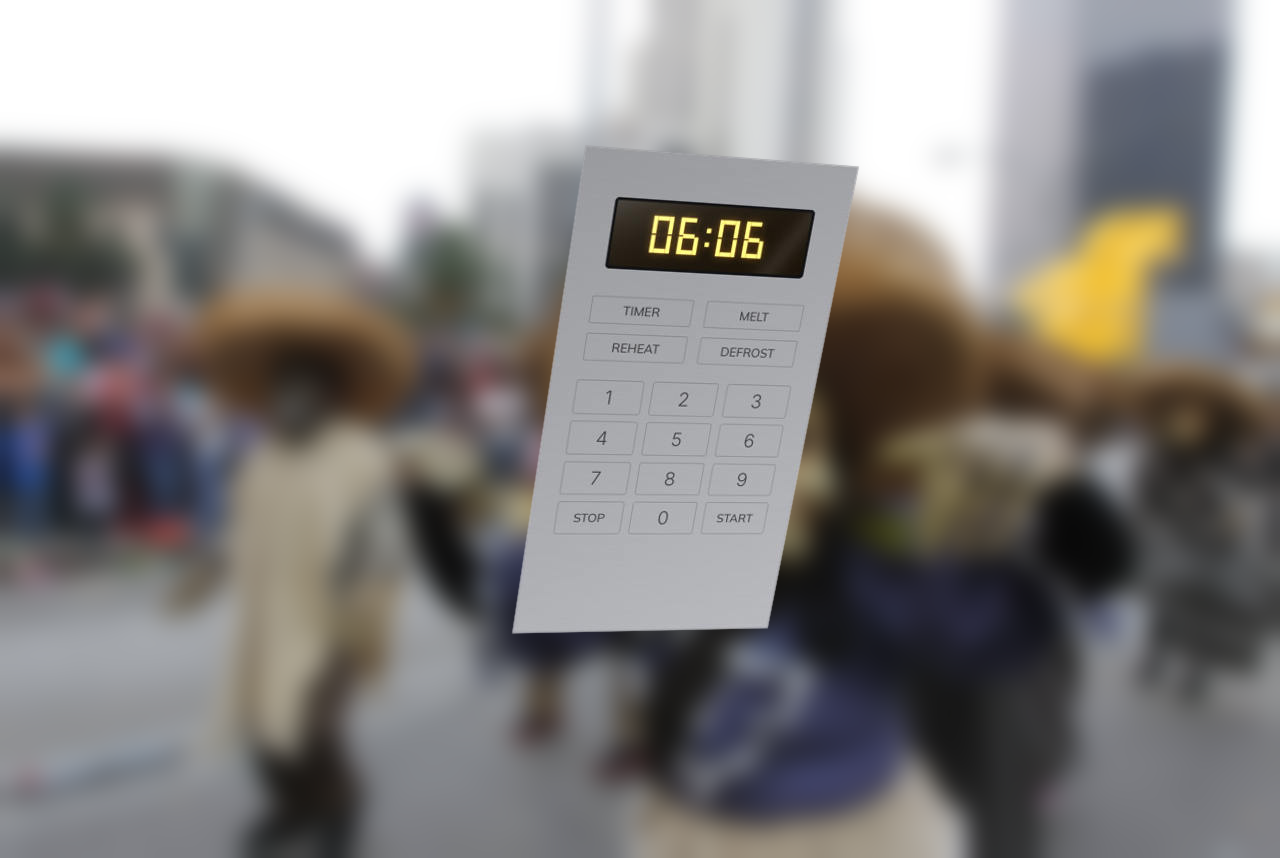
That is 6,06
